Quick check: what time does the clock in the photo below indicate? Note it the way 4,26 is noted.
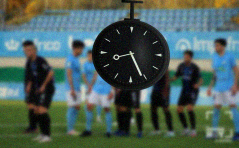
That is 8,26
